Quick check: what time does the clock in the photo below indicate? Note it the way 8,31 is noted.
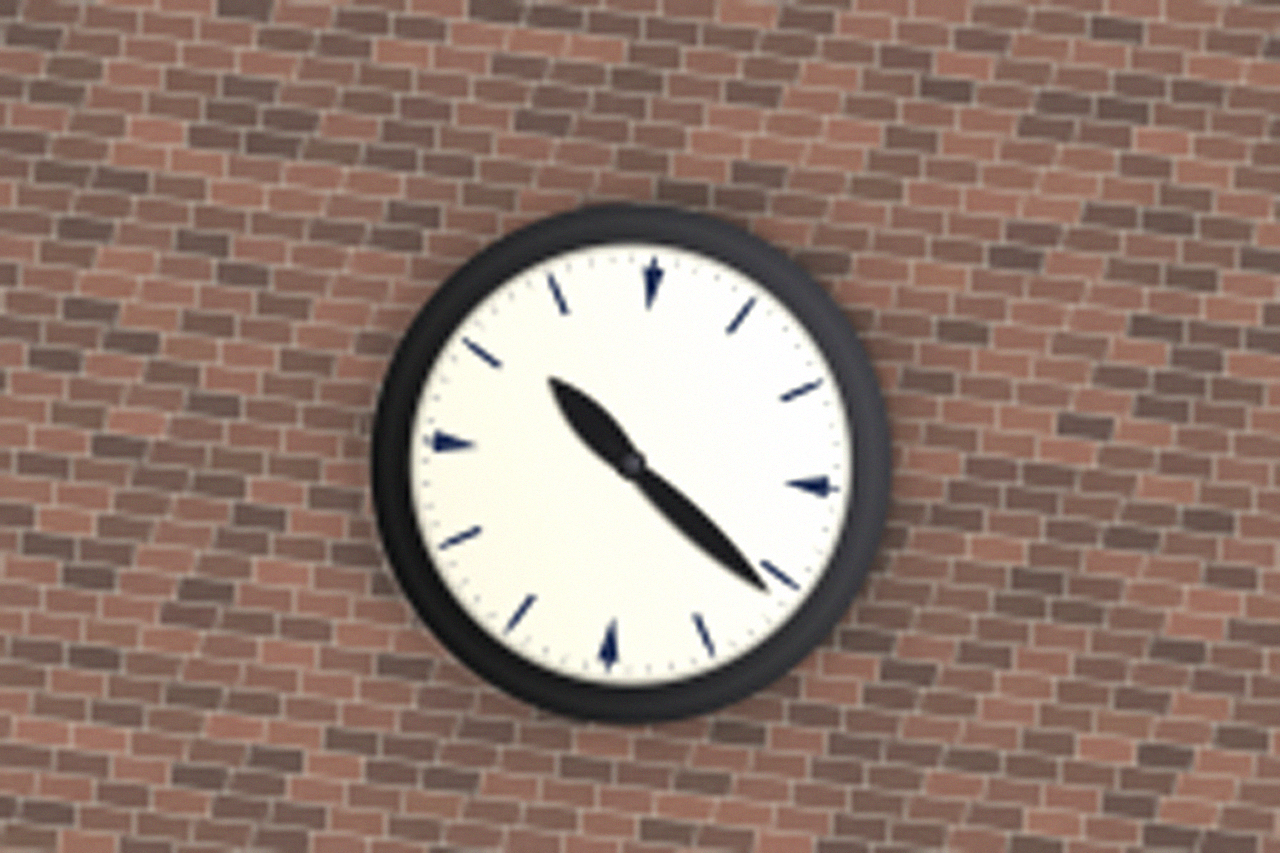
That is 10,21
